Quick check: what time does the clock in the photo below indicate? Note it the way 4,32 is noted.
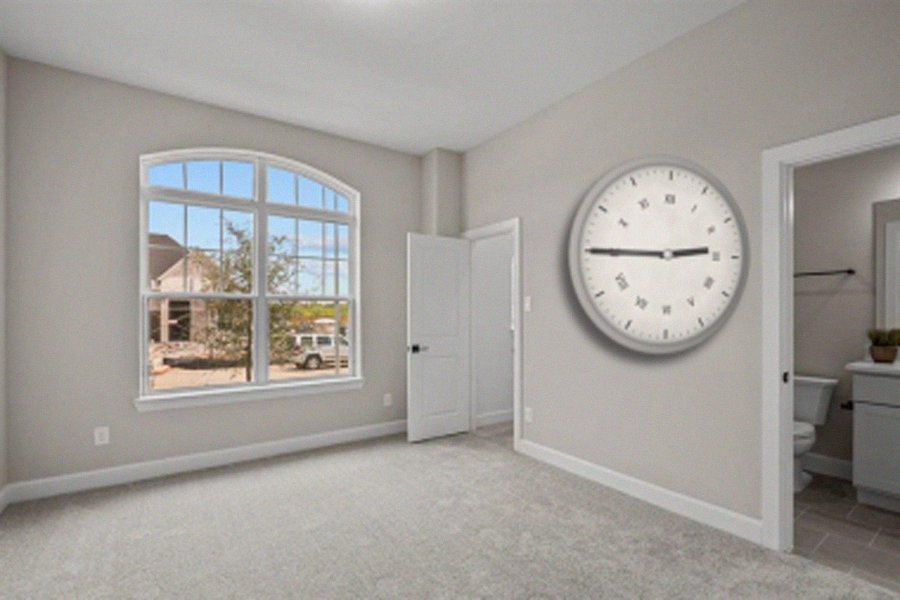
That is 2,45
